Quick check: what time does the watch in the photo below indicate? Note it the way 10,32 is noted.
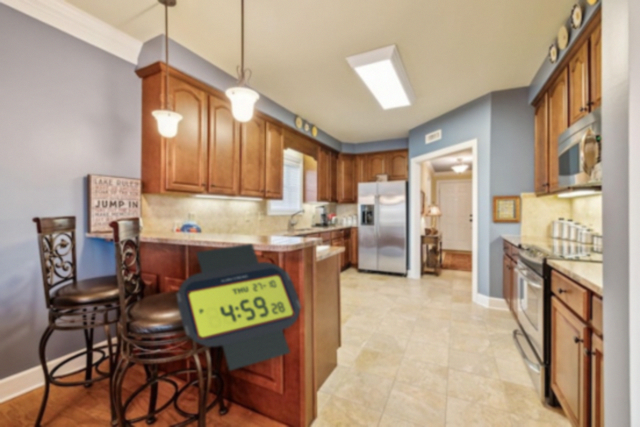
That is 4,59
